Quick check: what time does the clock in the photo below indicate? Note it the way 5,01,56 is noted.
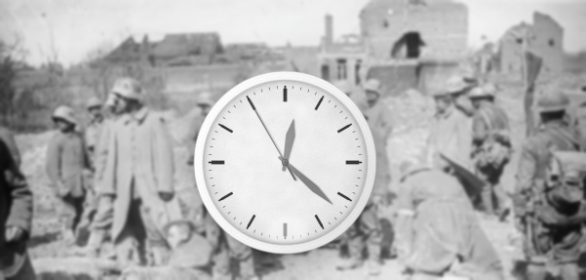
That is 12,21,55
